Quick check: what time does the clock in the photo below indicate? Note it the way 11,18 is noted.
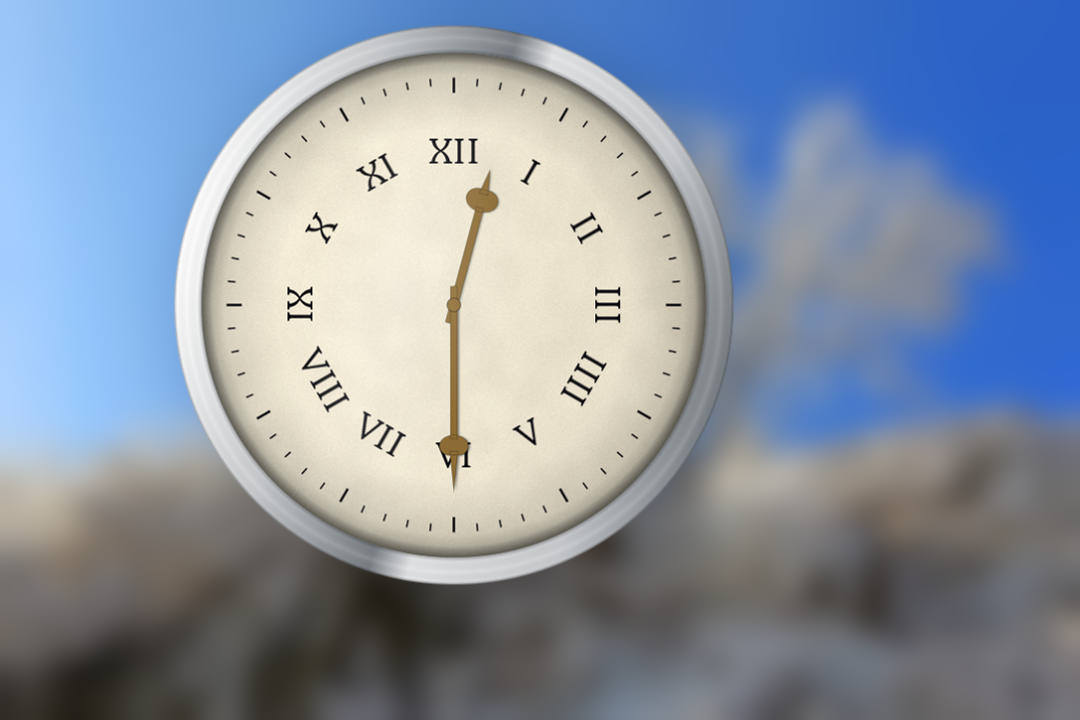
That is 12,30
